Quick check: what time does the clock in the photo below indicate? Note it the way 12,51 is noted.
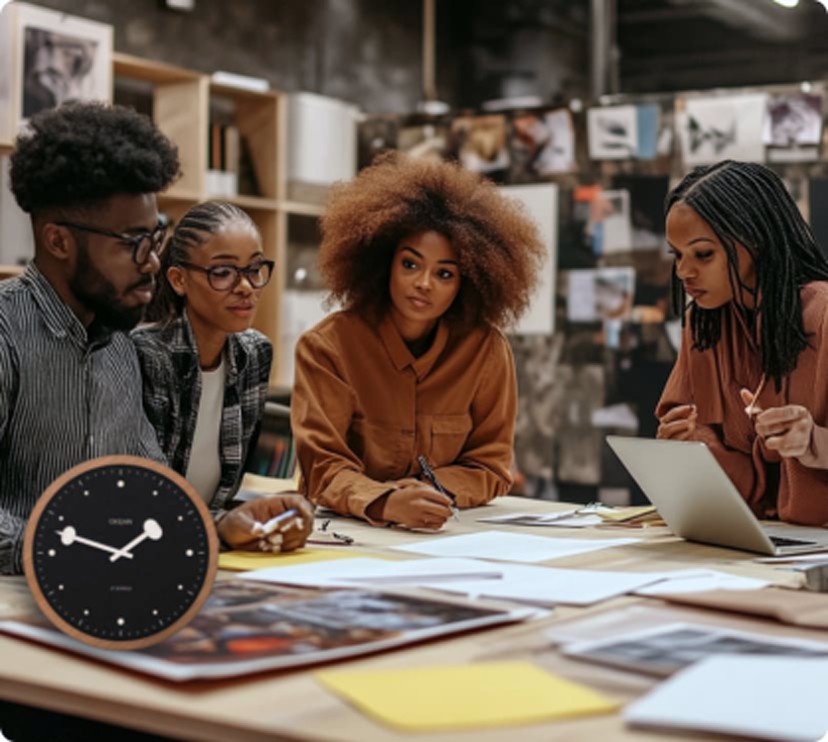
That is 1,48
